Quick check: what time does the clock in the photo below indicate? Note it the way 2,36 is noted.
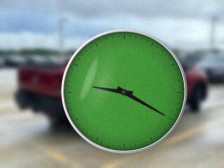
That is 9,20
